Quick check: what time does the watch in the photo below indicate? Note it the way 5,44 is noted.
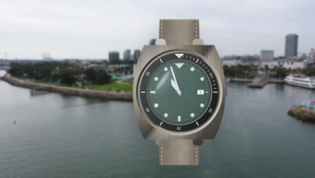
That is 10,57
